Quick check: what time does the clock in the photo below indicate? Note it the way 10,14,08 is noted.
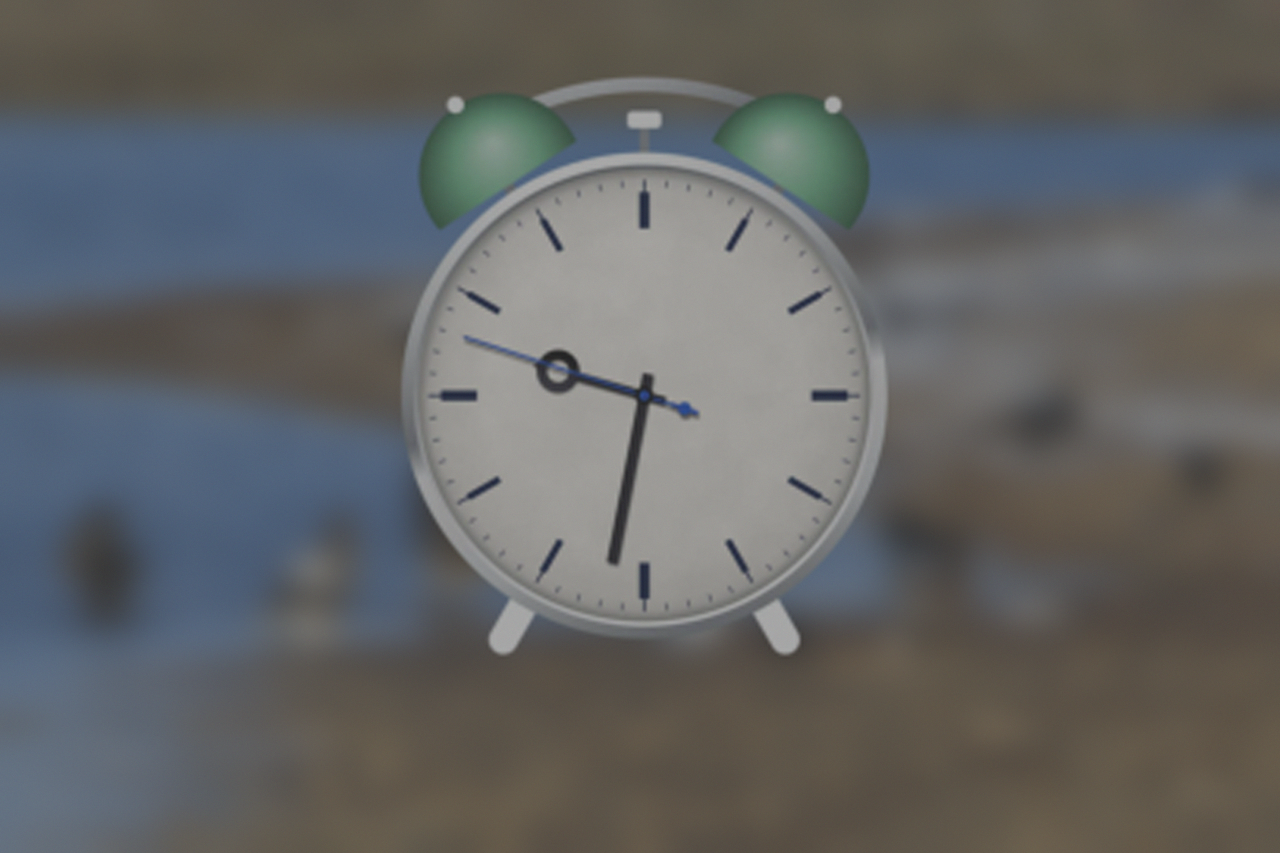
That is 9,31,48
